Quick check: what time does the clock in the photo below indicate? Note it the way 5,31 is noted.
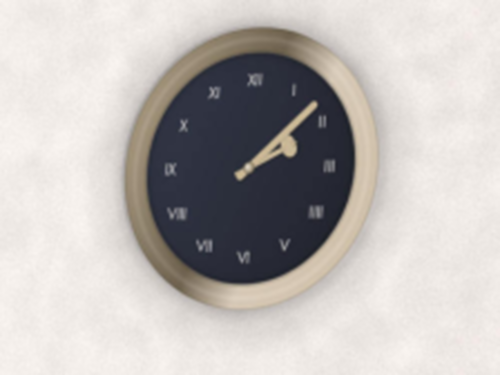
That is 2,08
